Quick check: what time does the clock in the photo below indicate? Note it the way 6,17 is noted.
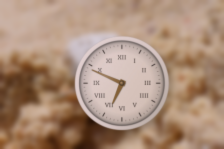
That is 6,49
